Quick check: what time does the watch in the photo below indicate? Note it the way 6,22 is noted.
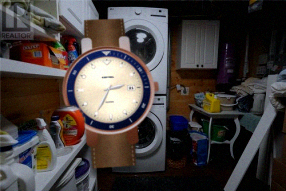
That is 2,35
